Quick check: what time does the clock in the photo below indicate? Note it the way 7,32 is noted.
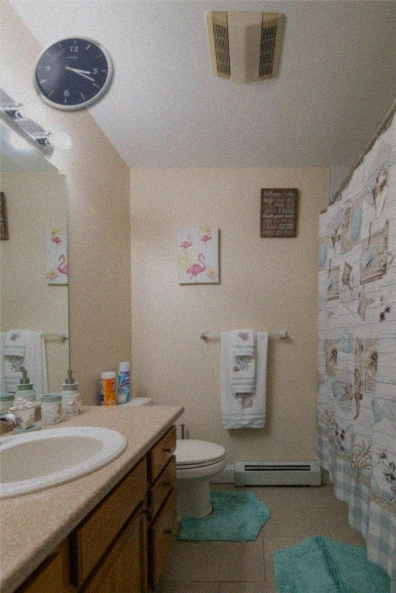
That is 3,19
